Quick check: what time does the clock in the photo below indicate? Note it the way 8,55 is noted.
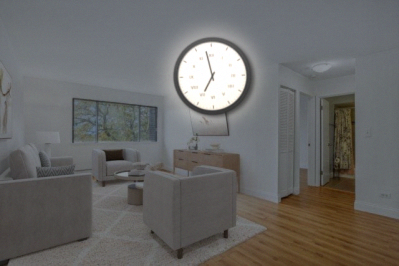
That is 6,58
